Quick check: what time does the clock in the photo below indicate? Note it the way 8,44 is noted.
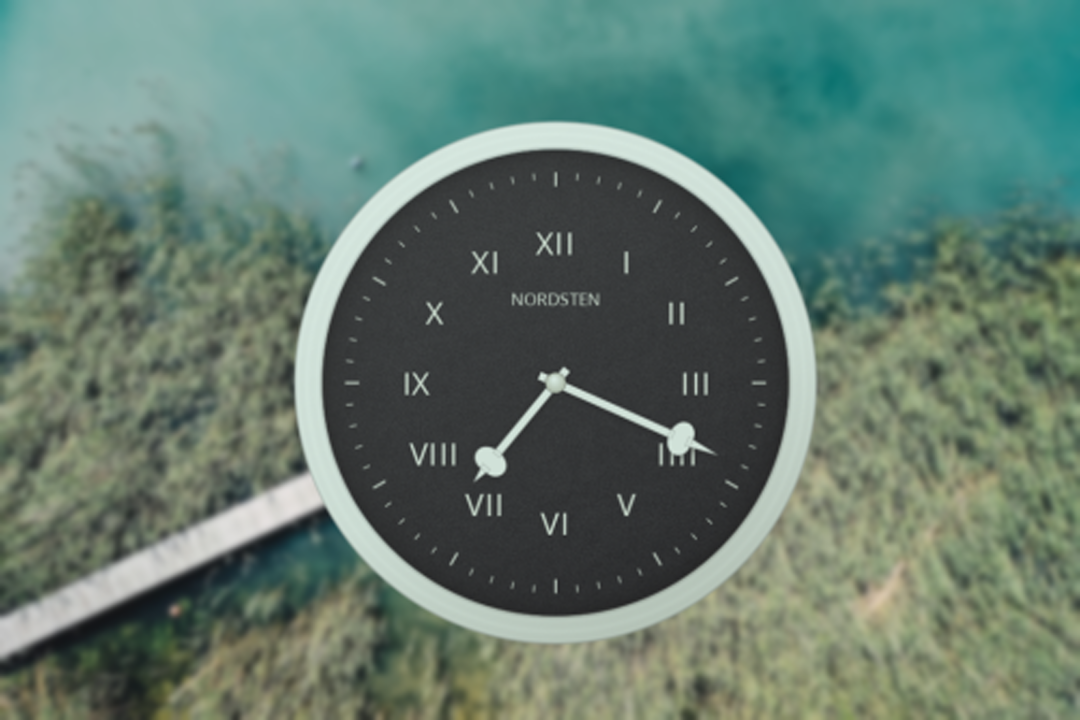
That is 7,19
